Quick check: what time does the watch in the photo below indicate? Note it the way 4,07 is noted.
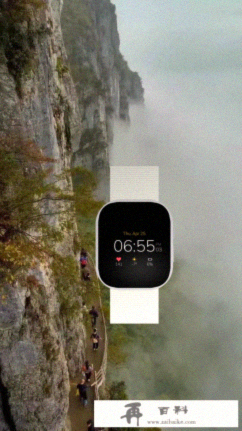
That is 6,55
